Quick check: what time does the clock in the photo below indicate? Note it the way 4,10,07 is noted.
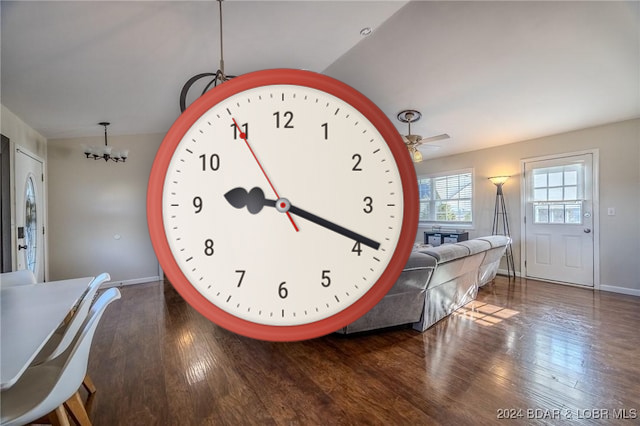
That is 9,18,55
